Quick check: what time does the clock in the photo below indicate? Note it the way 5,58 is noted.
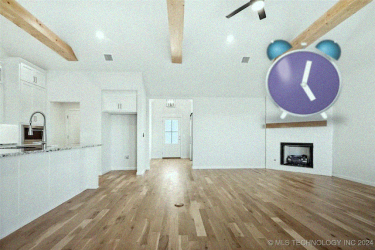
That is 5,02
